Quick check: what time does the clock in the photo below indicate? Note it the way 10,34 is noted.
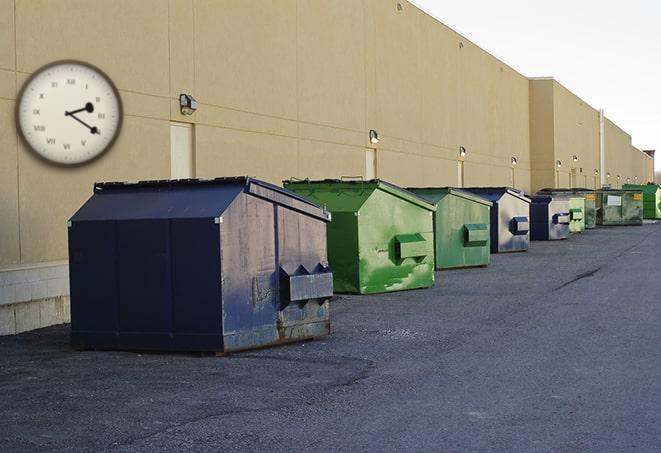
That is 2,20
